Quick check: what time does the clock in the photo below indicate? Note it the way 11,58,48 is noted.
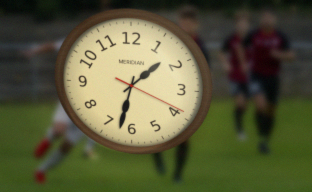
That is 1,32,19
